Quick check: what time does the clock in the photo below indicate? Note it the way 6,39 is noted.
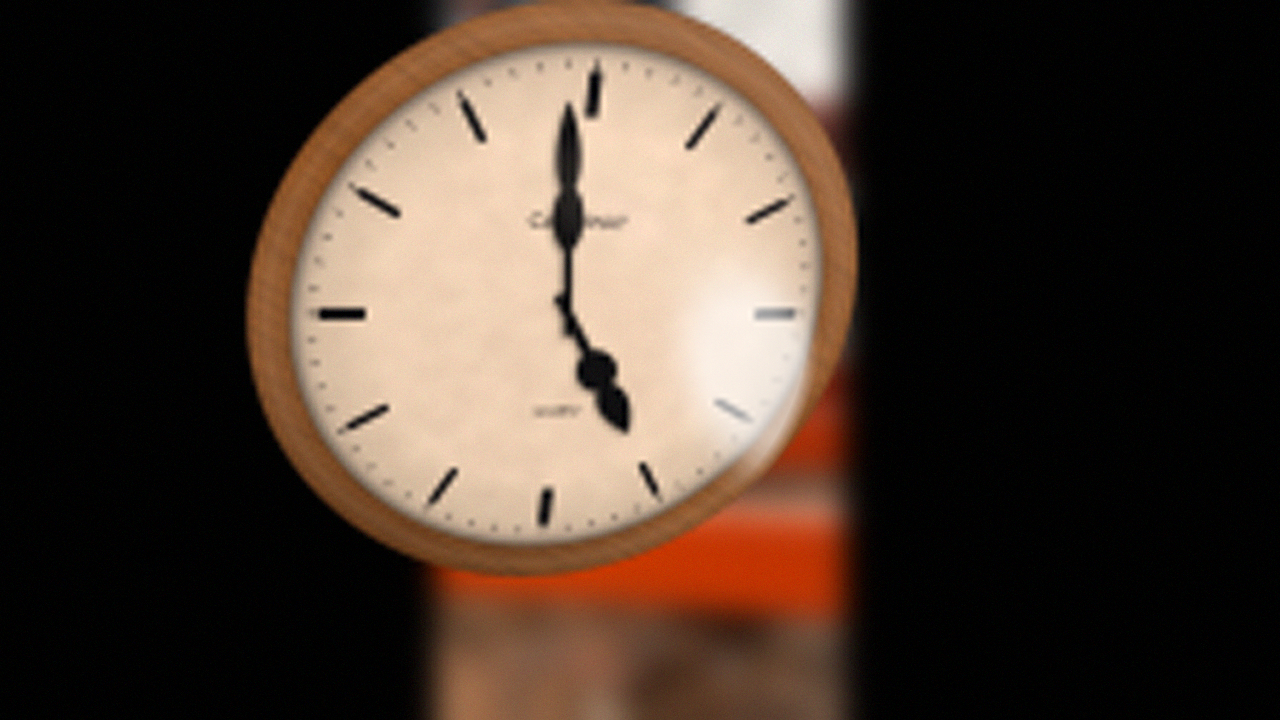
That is 4,59
